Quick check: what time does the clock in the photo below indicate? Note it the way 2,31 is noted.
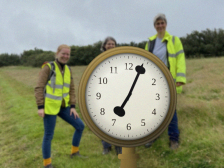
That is 7,04
